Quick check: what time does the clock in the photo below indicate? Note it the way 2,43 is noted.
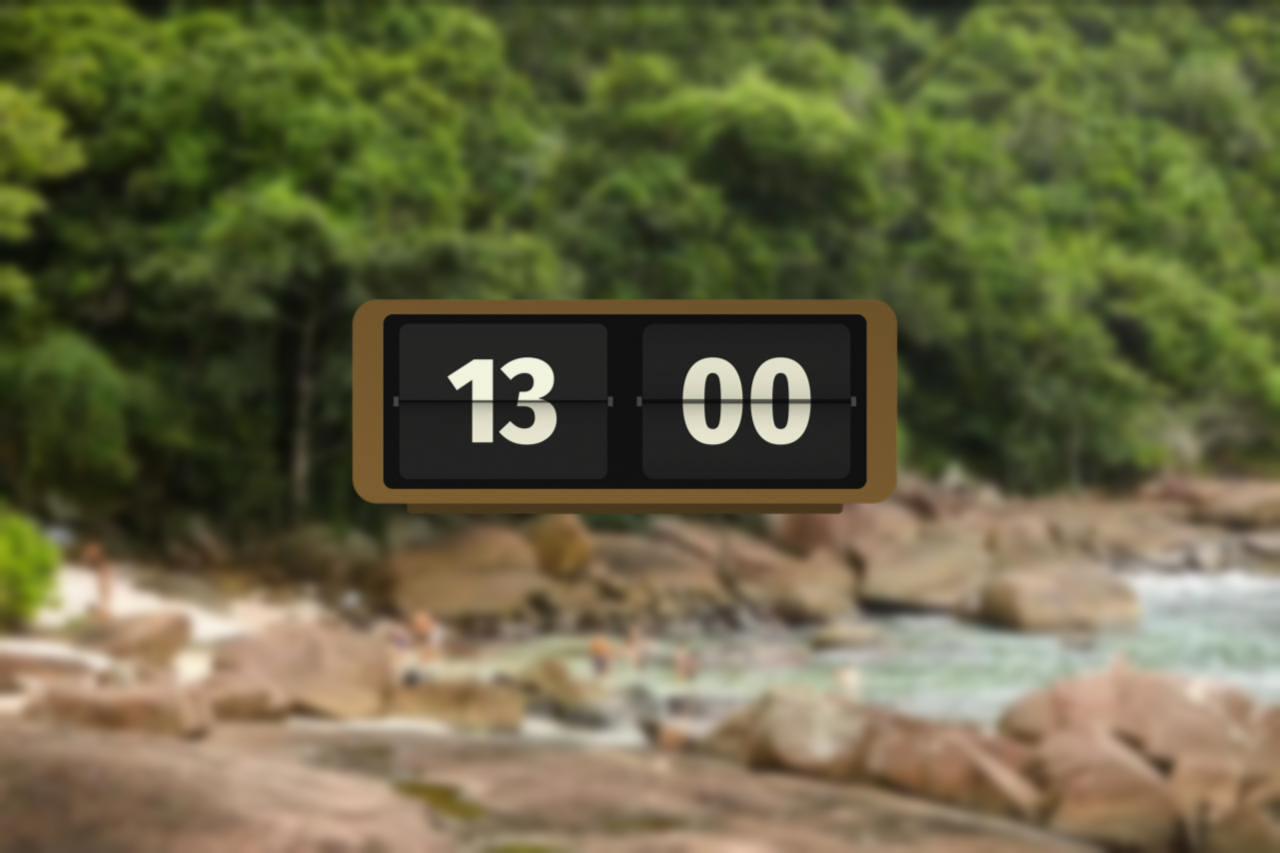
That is 13,00
